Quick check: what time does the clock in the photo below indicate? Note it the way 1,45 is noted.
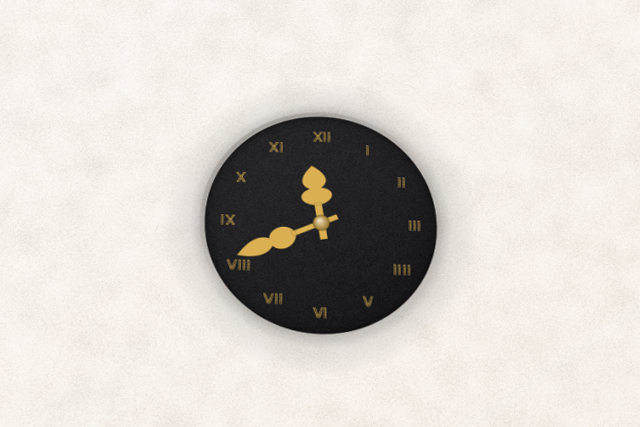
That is 11,41
